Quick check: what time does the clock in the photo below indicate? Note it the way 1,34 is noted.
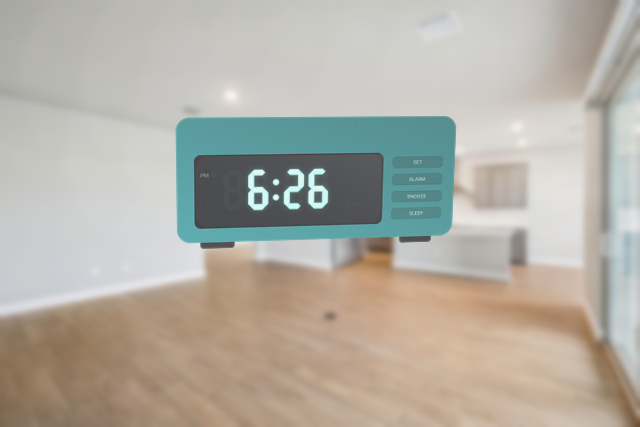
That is 6,26
